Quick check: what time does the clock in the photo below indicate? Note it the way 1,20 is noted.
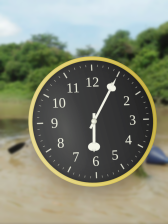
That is 6,05
